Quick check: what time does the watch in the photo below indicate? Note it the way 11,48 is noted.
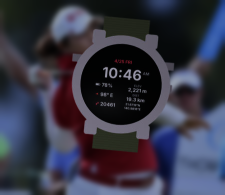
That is 10,46
